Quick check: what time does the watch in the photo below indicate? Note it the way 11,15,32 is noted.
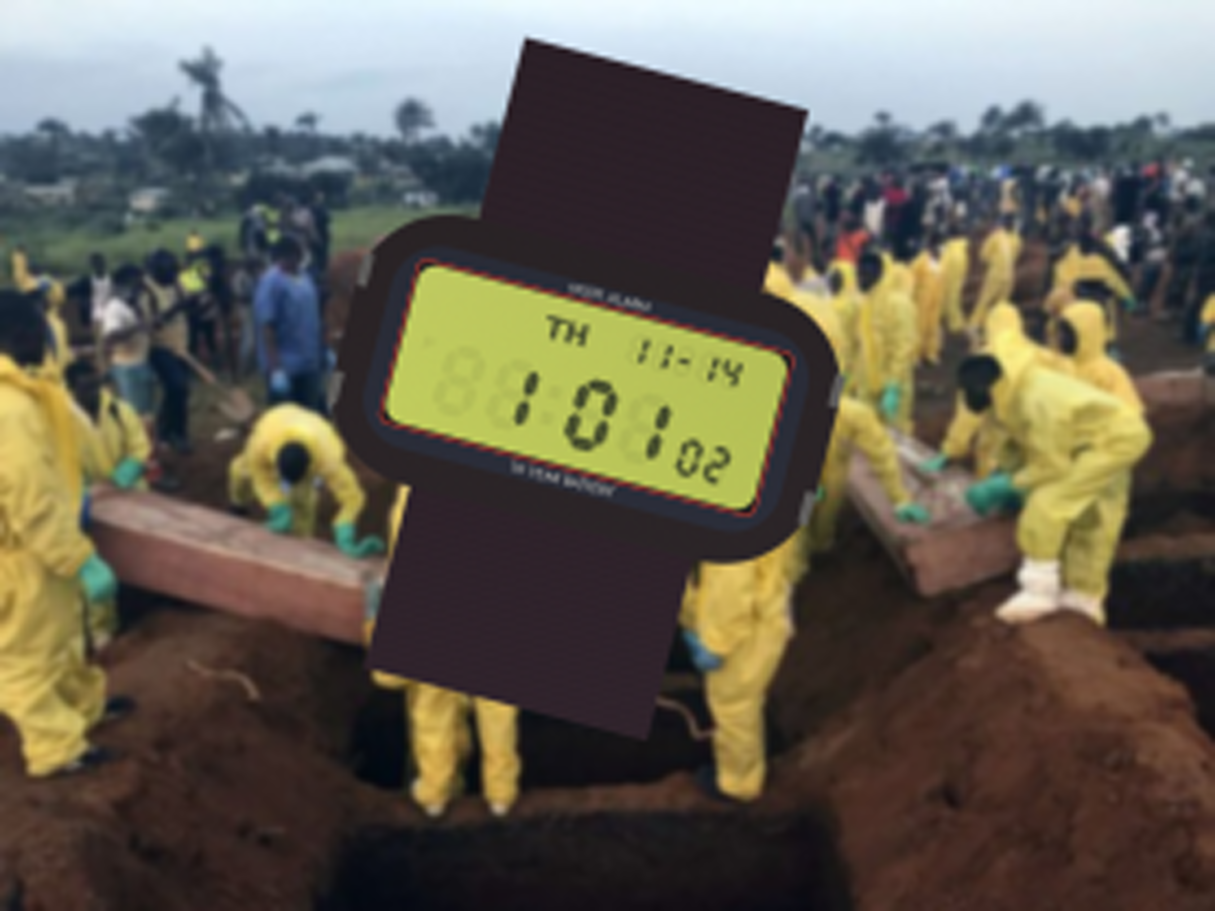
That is 1,01,02
